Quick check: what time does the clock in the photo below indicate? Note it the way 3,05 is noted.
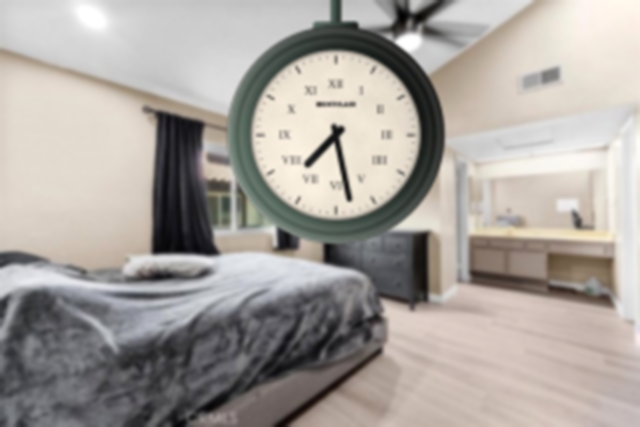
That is 7,28
